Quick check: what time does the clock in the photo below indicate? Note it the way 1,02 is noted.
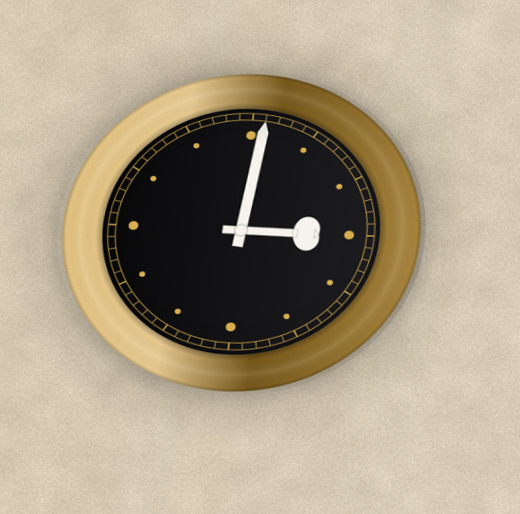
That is 3,01
